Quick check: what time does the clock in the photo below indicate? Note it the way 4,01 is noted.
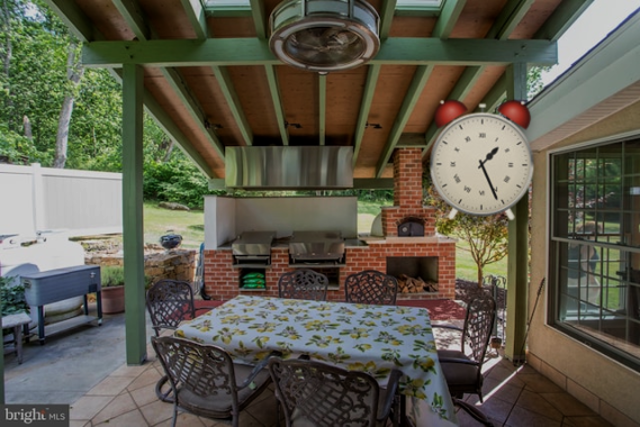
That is 1,26
